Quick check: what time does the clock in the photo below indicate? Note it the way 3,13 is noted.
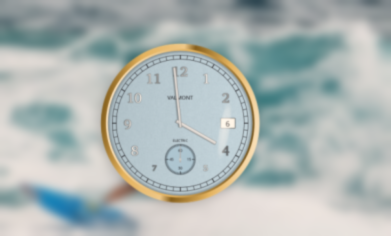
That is 3,59
